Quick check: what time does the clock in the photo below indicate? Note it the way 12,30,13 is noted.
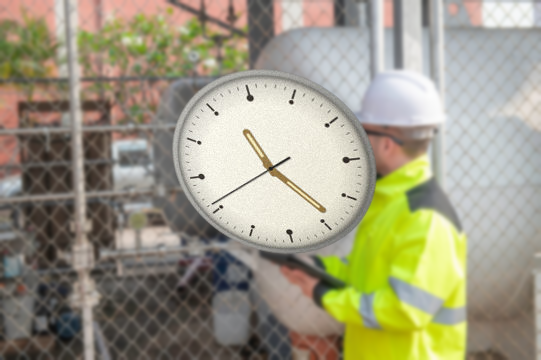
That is 11,23,41
